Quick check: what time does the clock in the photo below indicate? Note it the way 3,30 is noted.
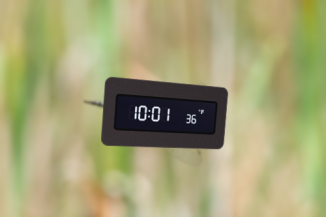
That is 10,01
